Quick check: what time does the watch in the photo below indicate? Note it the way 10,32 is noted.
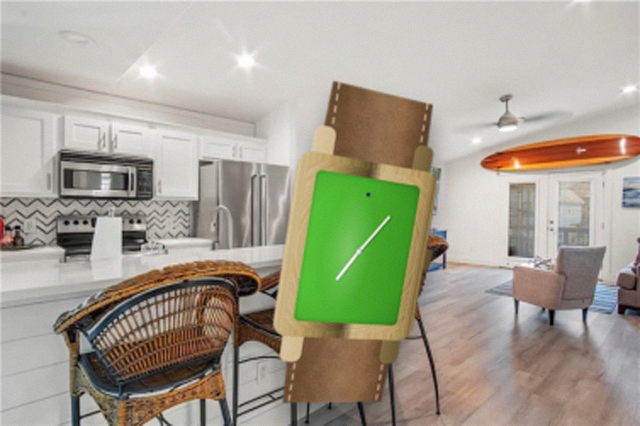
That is 7,06
